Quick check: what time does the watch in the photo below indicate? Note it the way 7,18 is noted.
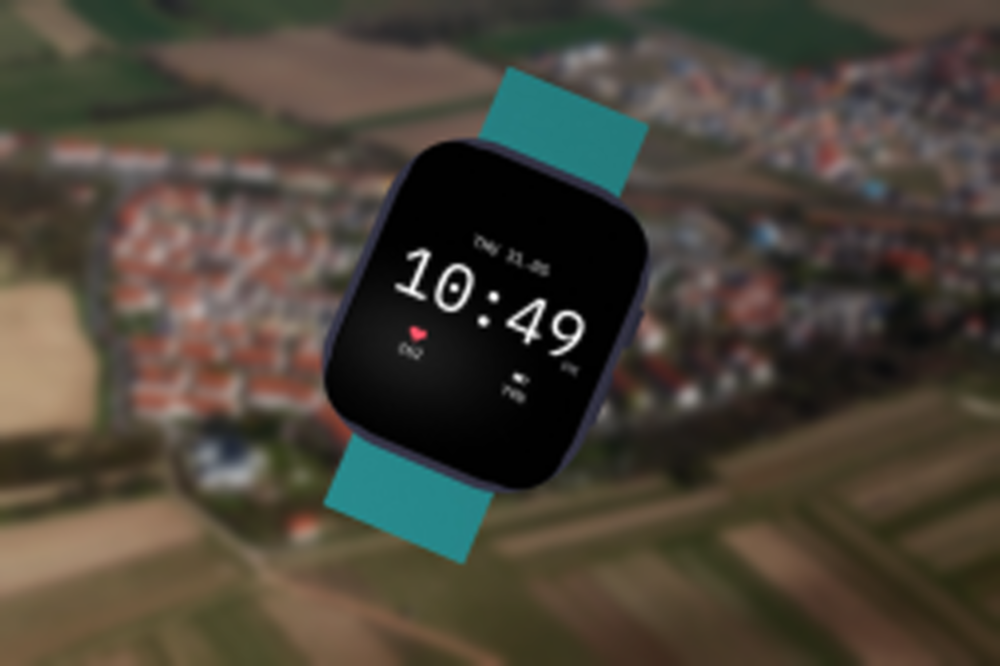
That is 10,49
